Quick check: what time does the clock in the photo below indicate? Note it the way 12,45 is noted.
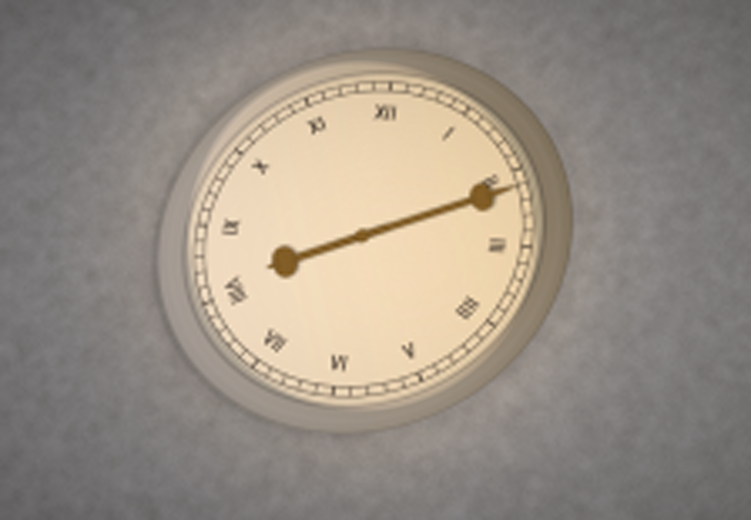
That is 8,11
